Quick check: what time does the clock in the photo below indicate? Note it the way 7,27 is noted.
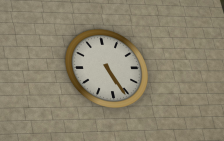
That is 5,26
